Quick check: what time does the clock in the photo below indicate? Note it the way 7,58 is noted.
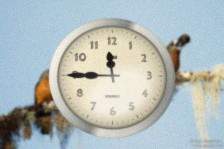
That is 11,45
